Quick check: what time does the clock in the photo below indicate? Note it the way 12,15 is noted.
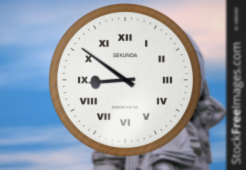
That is 8,51
